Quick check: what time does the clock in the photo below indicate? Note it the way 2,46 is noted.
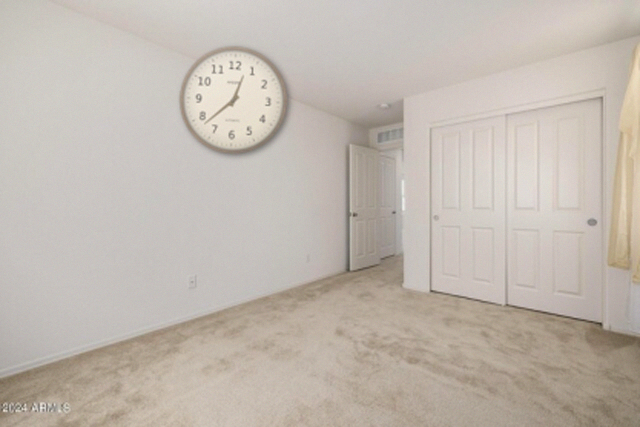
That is 12,38
